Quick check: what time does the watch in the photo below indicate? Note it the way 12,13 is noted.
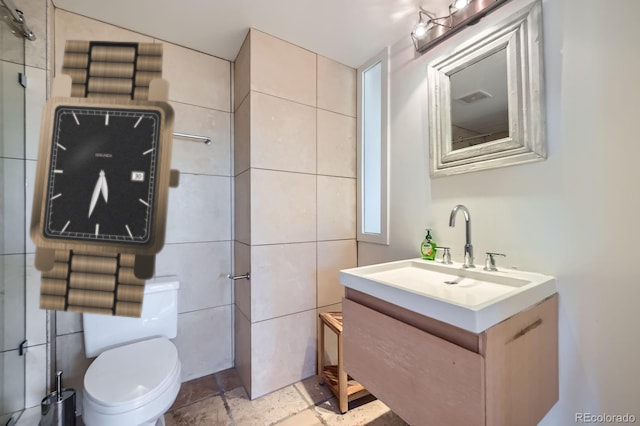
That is 5,32
